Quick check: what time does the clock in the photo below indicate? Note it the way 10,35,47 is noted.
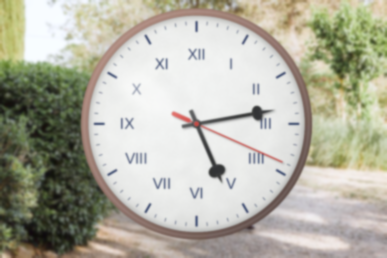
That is 5,13,19
